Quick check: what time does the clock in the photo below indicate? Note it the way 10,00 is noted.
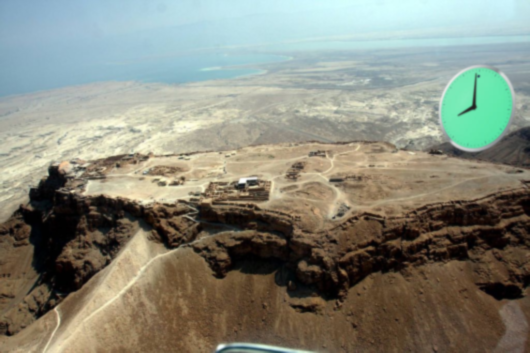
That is 7,59
